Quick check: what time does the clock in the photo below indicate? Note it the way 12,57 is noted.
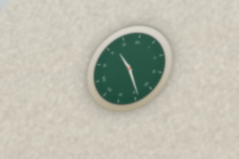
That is 10,24
